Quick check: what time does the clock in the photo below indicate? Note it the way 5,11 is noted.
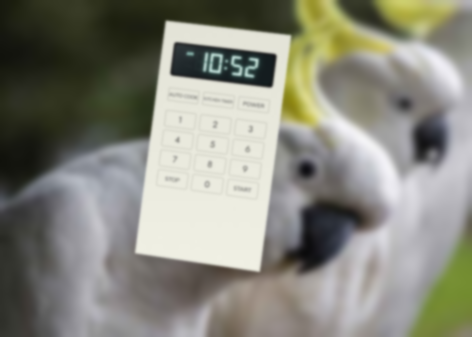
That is 10,52
